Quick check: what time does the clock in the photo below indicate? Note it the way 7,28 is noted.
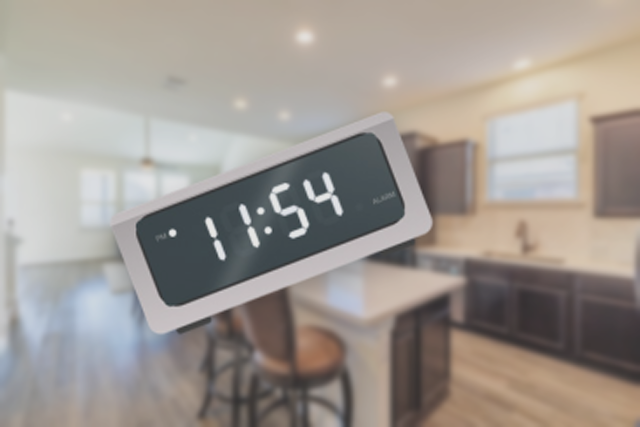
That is 11,54
